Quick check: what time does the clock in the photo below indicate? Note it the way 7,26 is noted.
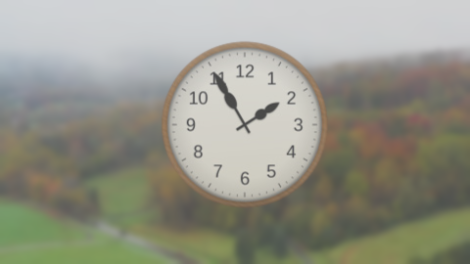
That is 1,55
